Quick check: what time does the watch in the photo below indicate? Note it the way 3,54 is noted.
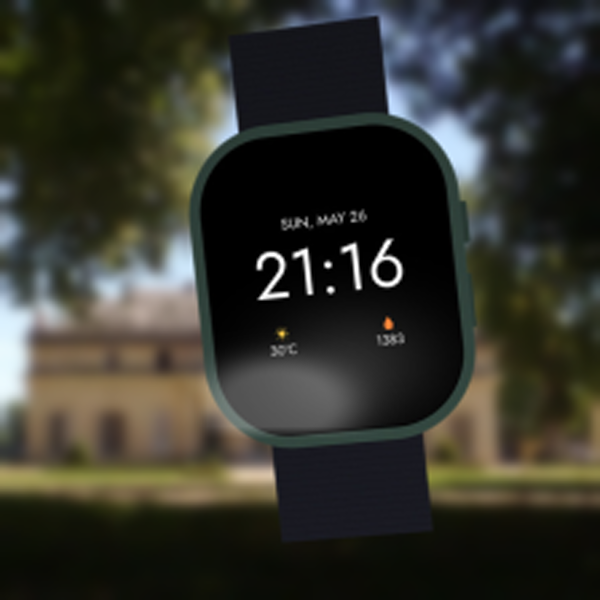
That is 21,16
